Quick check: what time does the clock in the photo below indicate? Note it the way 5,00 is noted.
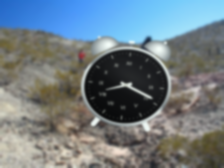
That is 8,19
